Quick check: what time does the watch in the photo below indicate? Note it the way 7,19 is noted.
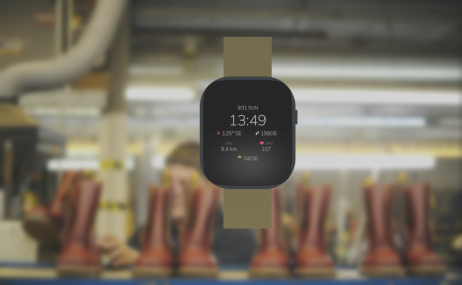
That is 13,49
